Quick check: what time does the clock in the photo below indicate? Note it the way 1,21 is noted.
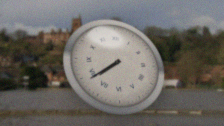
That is 7,39
